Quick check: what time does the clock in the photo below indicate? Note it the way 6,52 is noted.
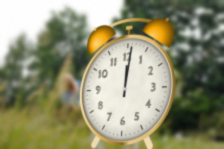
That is 12,01
